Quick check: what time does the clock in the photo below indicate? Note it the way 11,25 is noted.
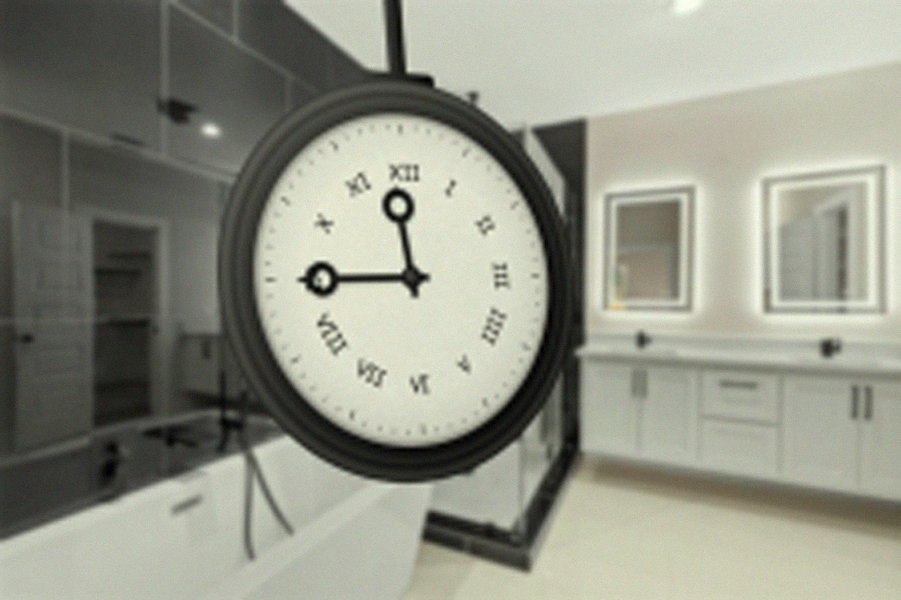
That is 11,45
